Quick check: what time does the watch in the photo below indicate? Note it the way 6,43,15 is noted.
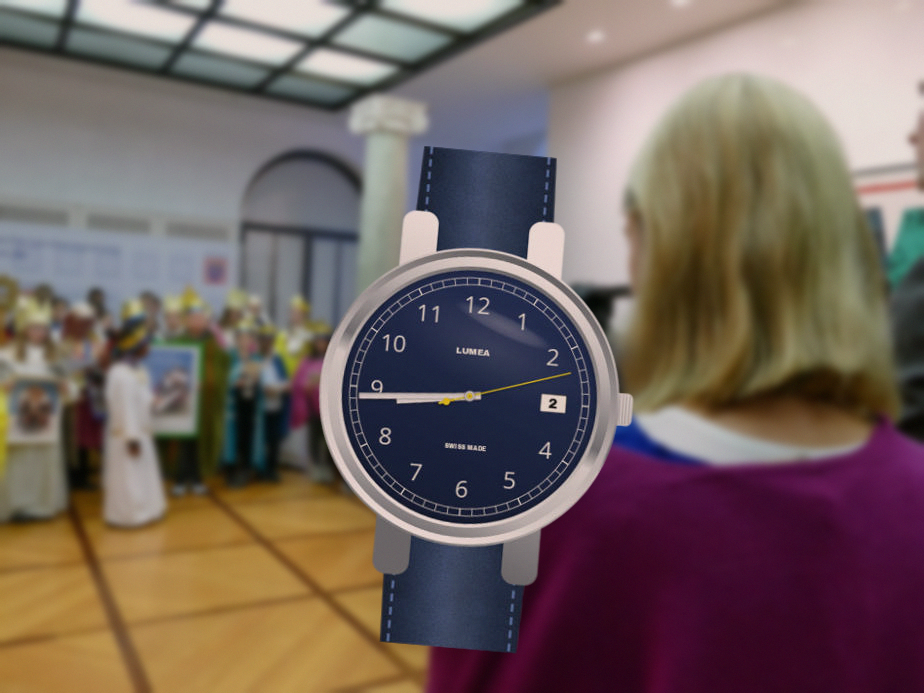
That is 8,44,12
